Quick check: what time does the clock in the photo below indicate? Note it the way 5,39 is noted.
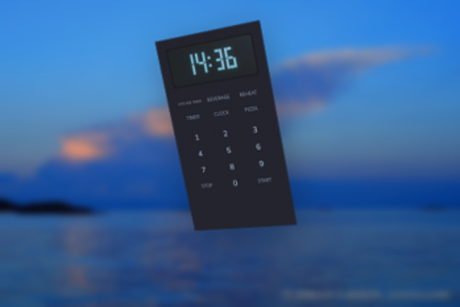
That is 14,36
